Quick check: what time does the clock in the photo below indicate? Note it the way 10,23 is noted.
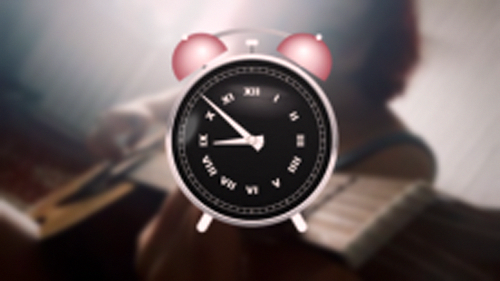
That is 8,52
